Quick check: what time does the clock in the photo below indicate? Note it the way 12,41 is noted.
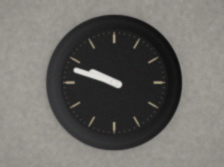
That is 9,48
